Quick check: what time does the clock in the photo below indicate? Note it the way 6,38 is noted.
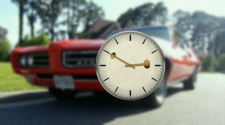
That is 2,50
